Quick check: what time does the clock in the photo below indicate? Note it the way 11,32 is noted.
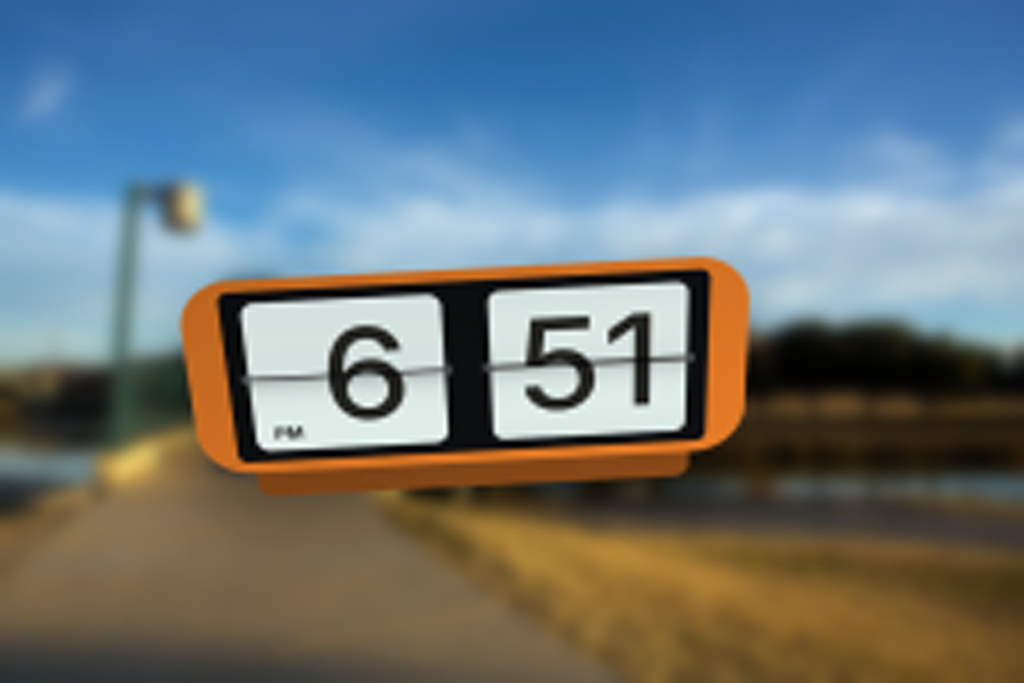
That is 6,51
